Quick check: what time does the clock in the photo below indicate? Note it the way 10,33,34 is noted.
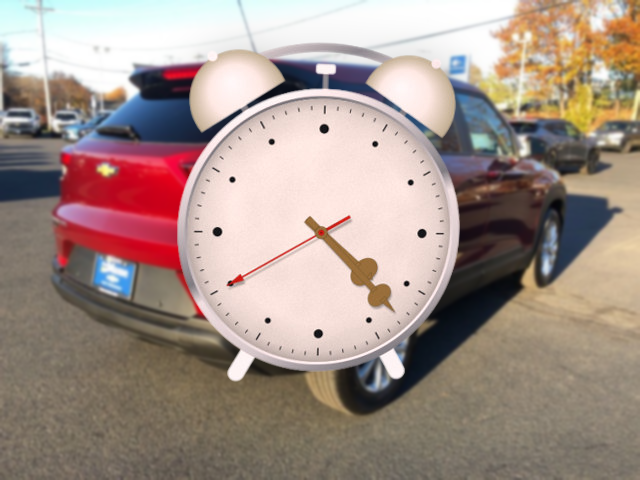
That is 4,22,40
